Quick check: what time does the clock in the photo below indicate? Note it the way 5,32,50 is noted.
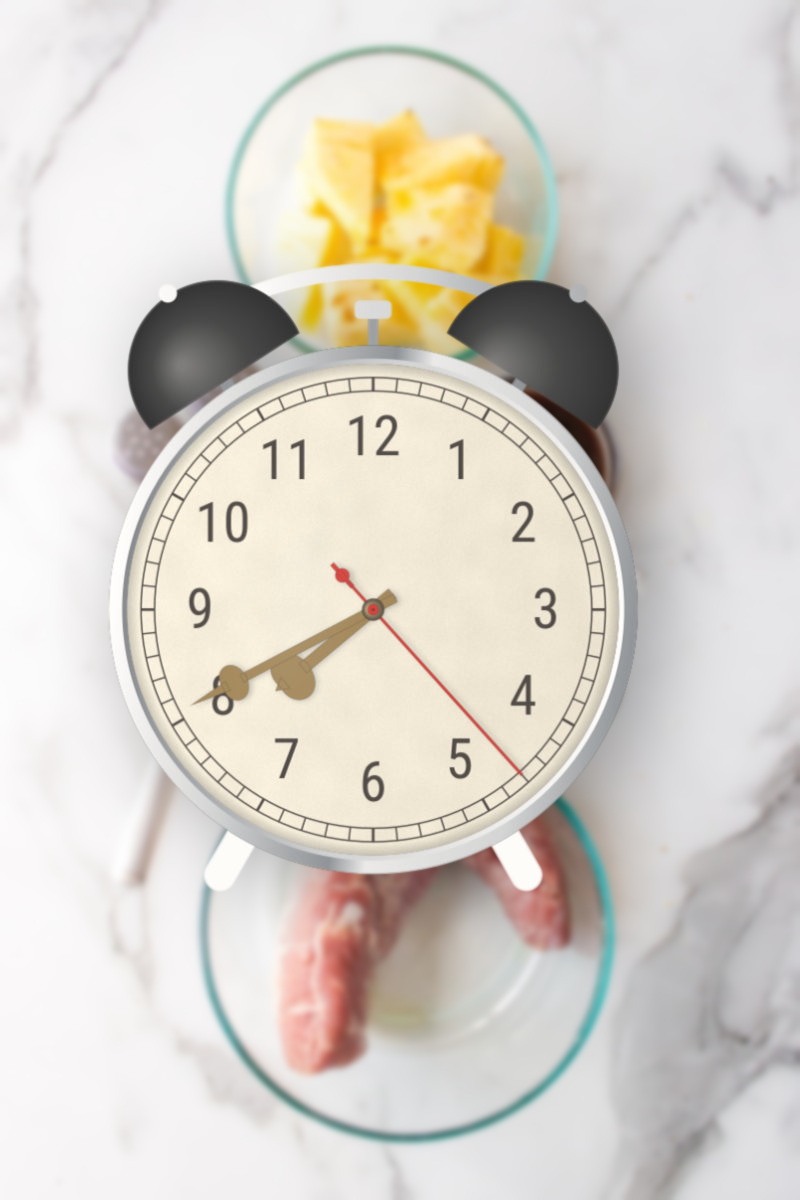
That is 7,40,23
